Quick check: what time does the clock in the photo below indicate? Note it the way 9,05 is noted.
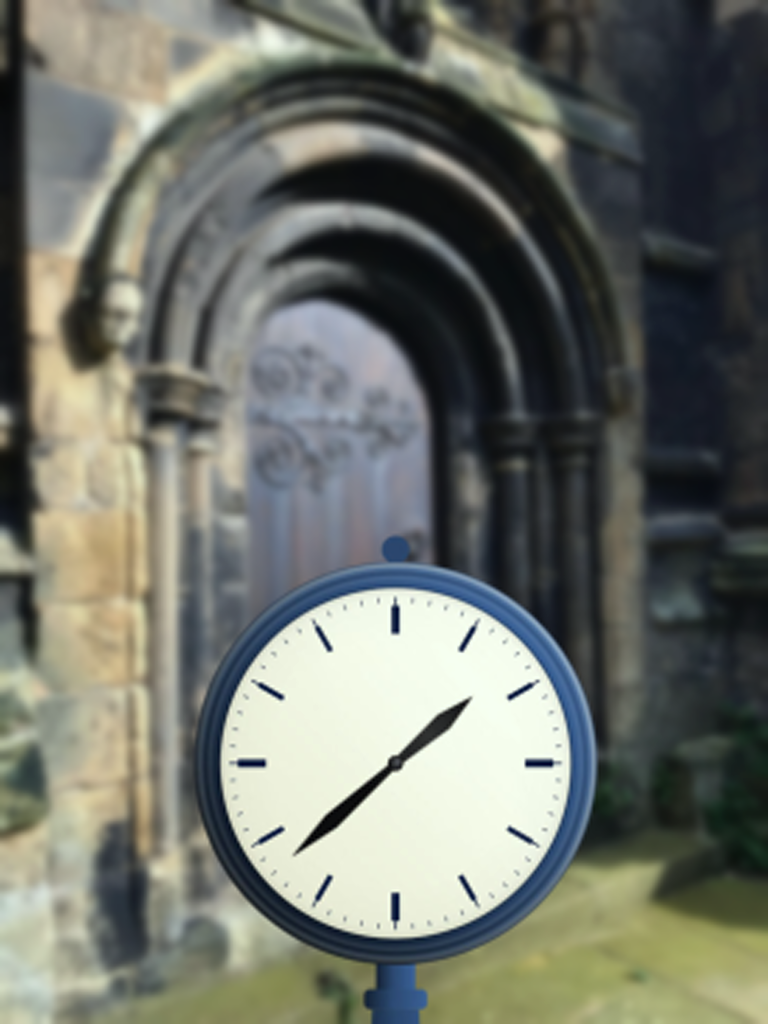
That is 1,38
